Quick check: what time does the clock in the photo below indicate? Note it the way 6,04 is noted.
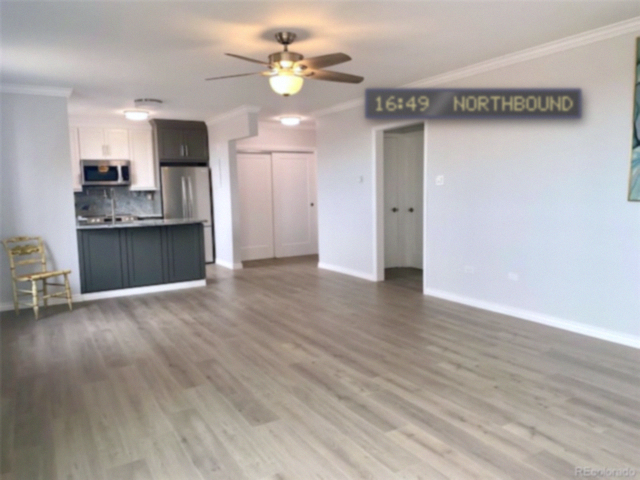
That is 16,49
